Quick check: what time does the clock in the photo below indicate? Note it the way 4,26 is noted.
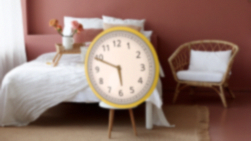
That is 5,49
